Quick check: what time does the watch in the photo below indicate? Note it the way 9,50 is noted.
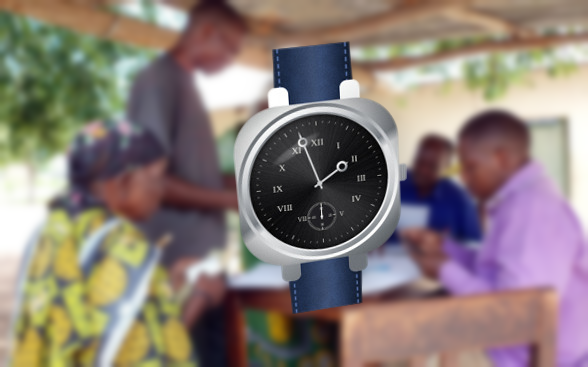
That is 1,57
